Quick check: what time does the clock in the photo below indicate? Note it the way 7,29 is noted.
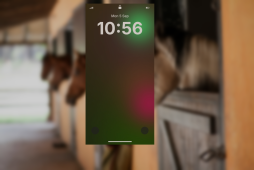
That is 10,56
